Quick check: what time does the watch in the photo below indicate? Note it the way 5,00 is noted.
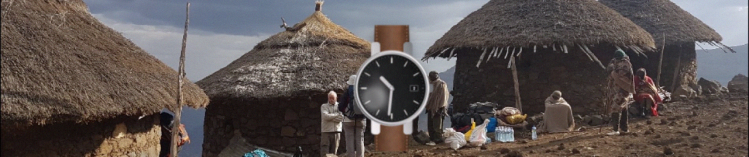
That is 10,31
